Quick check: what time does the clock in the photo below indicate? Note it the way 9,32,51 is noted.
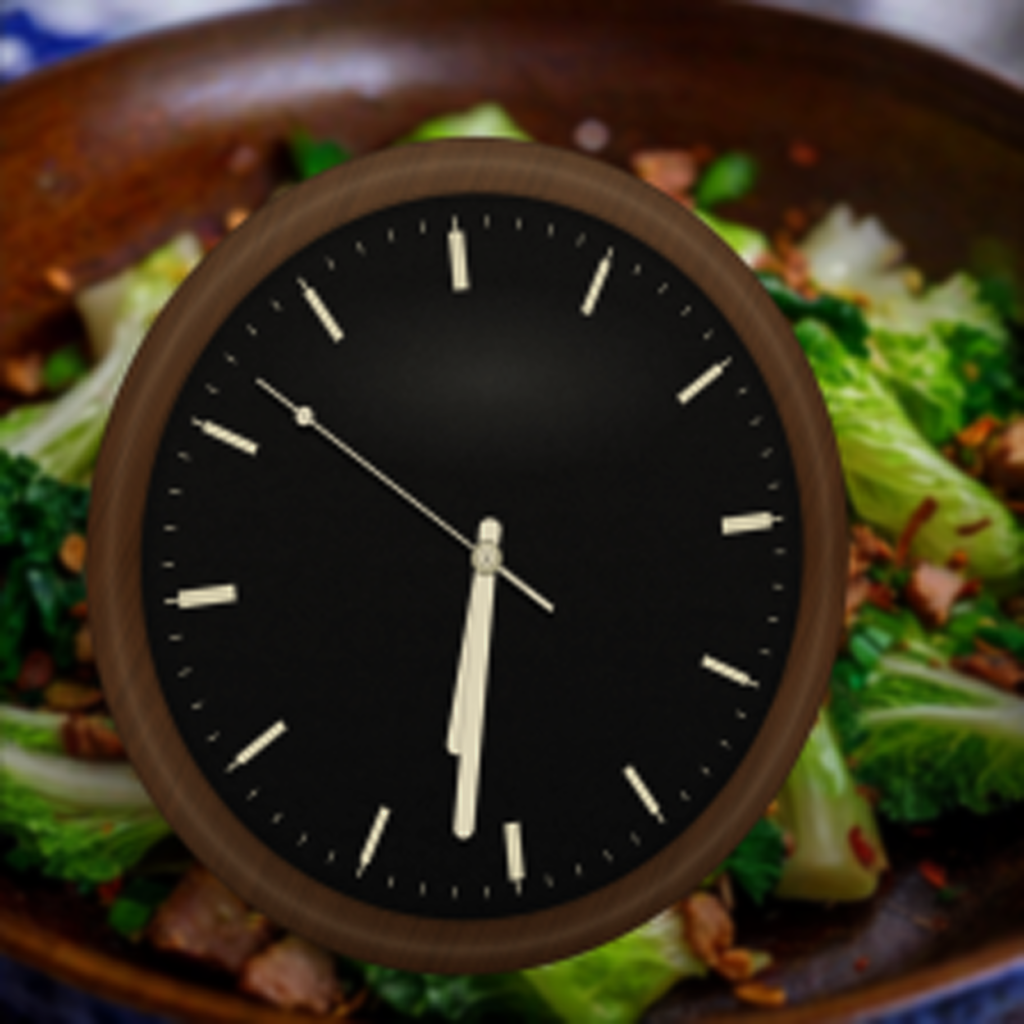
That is 6,31,52
